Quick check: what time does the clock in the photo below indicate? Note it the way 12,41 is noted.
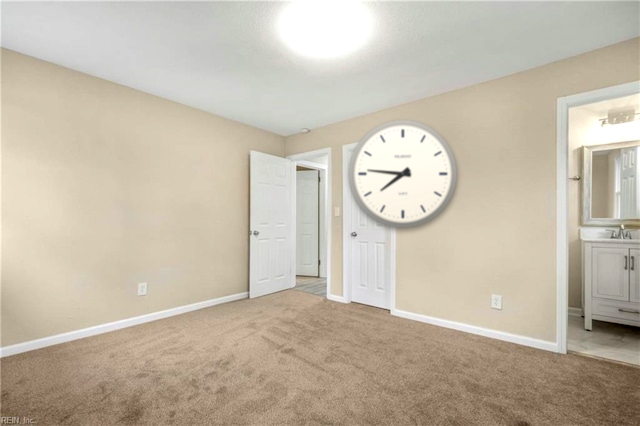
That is 7,46
